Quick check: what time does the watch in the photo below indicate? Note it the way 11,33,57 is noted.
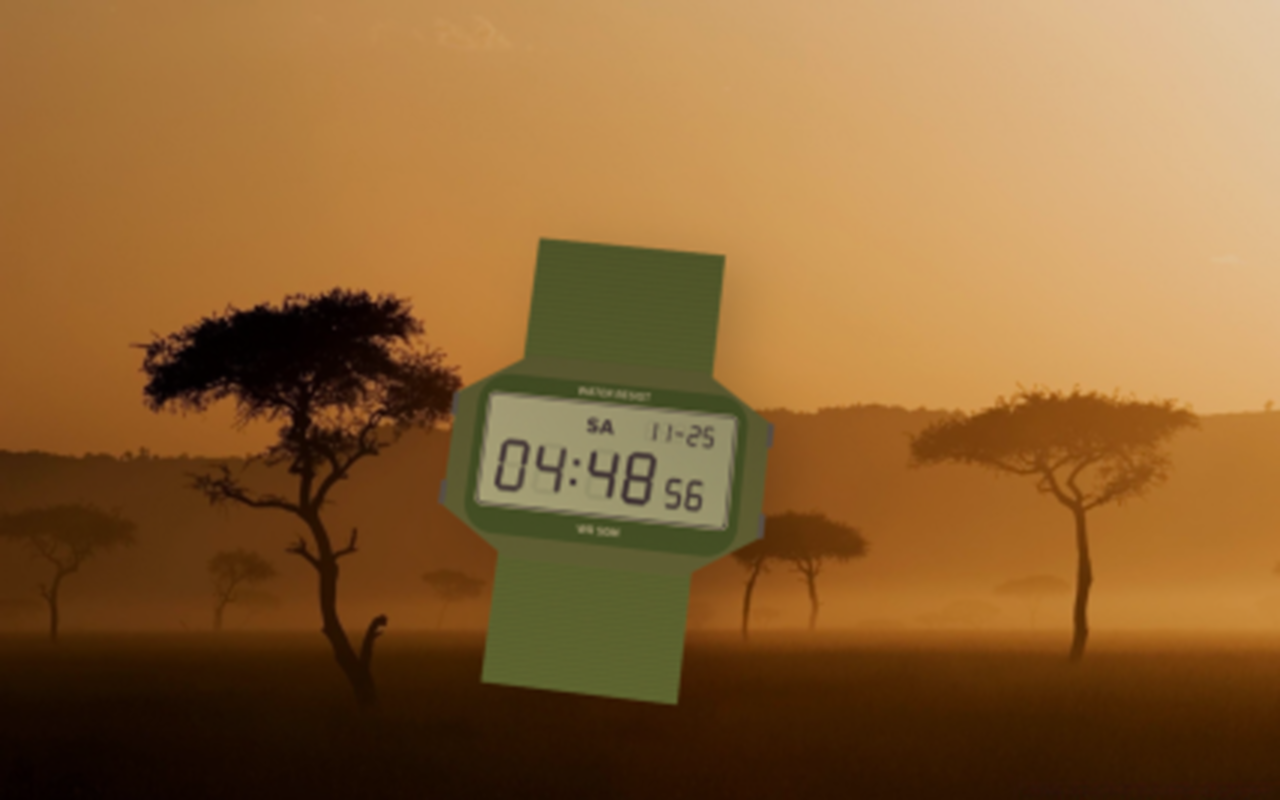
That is 4,48,56
